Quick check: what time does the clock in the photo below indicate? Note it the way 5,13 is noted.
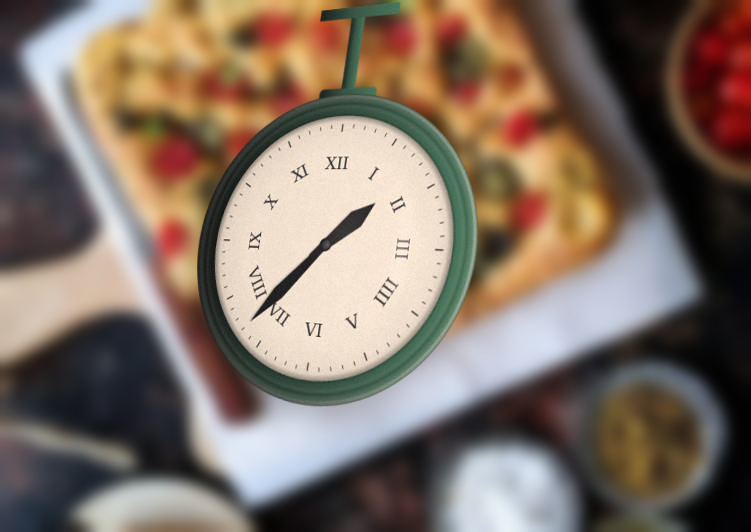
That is 1,37
